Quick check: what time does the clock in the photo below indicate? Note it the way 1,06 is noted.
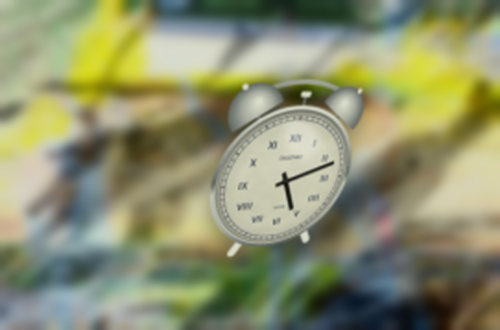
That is 5,12
